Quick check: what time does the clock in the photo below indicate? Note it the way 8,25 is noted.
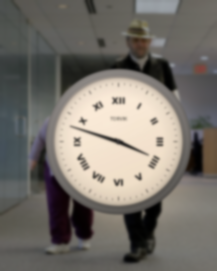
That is 3,48
